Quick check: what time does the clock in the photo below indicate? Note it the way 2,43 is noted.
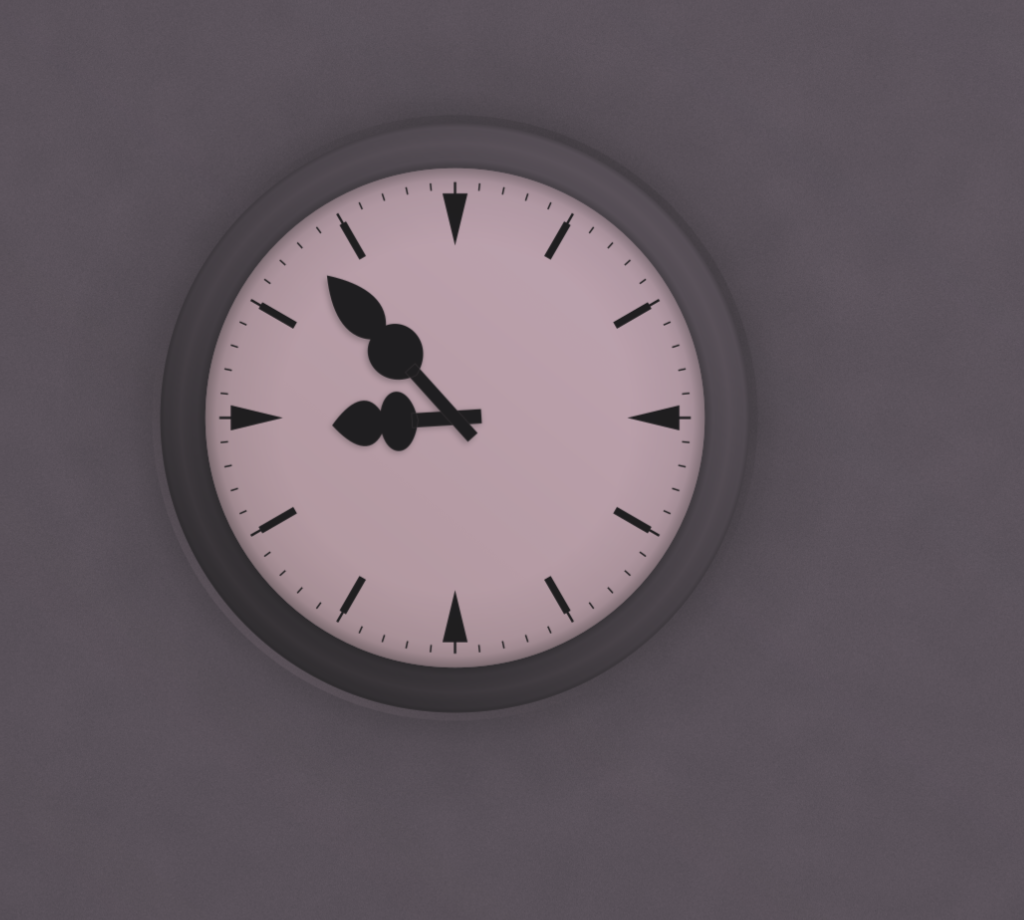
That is 8,53
